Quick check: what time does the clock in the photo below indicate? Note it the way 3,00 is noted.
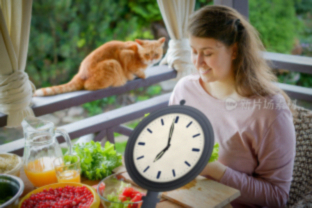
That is 6,59
